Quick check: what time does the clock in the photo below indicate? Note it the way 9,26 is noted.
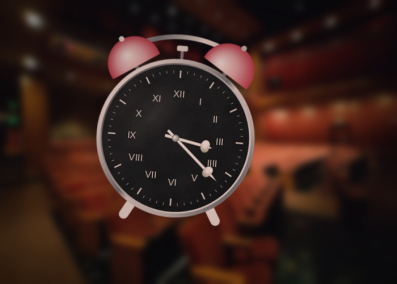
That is 3,22
